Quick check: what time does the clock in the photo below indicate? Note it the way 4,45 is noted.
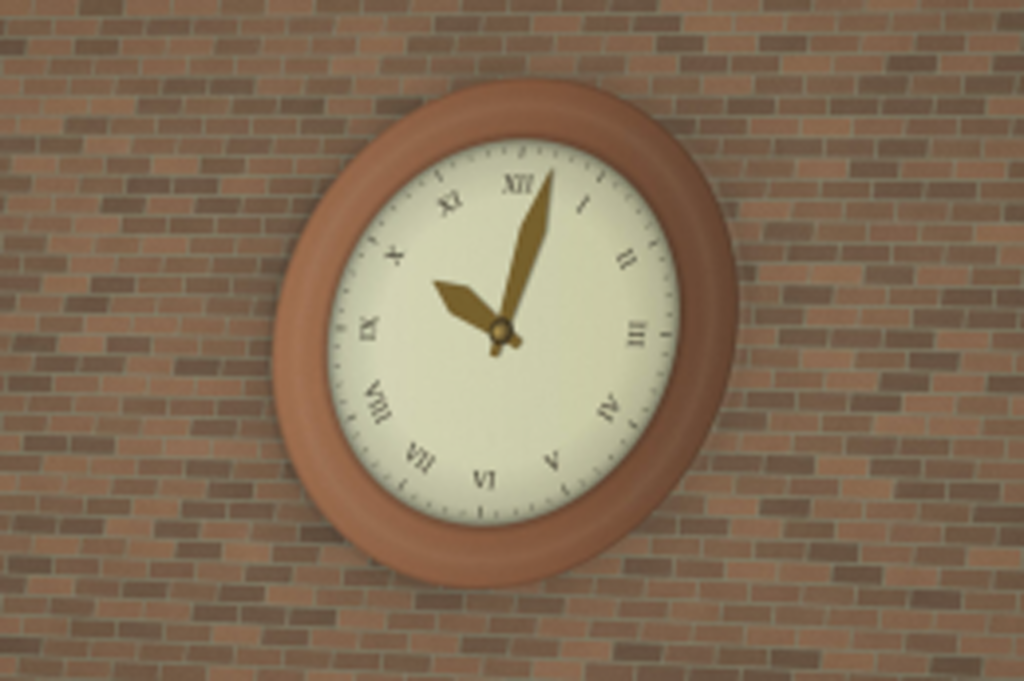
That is 10,02
